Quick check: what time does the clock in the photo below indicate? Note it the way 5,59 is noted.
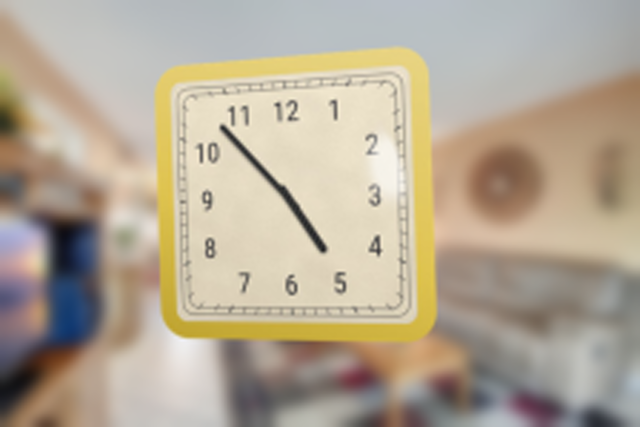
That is 4,53
